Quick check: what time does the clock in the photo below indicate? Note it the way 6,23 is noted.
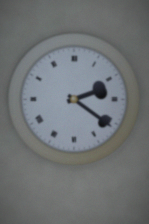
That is 2,21
